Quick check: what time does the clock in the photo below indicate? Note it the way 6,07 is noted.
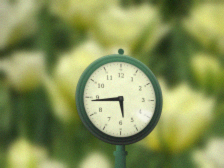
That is 5,44
